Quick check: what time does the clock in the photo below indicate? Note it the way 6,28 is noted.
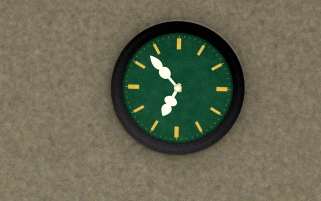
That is 6,53
